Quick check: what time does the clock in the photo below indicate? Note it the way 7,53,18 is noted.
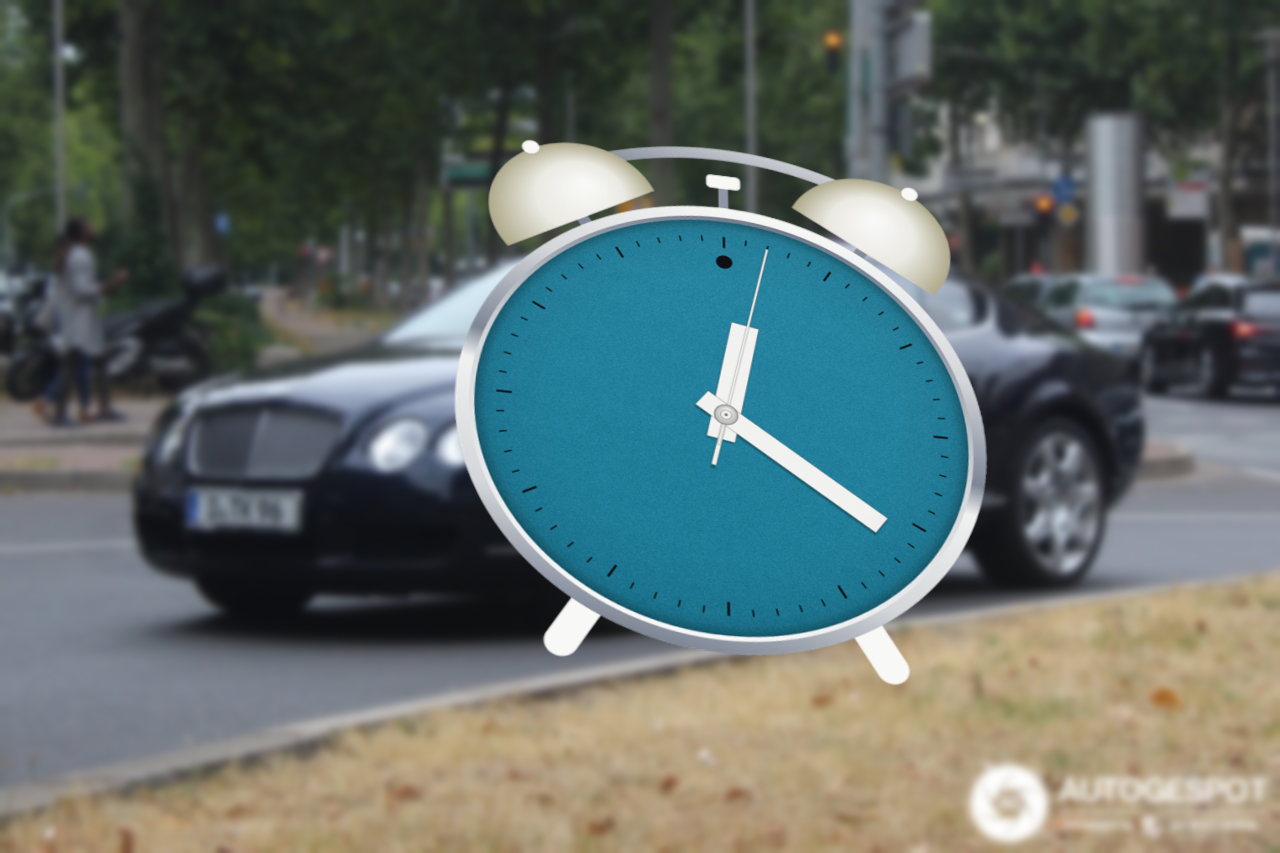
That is 12,21,02
